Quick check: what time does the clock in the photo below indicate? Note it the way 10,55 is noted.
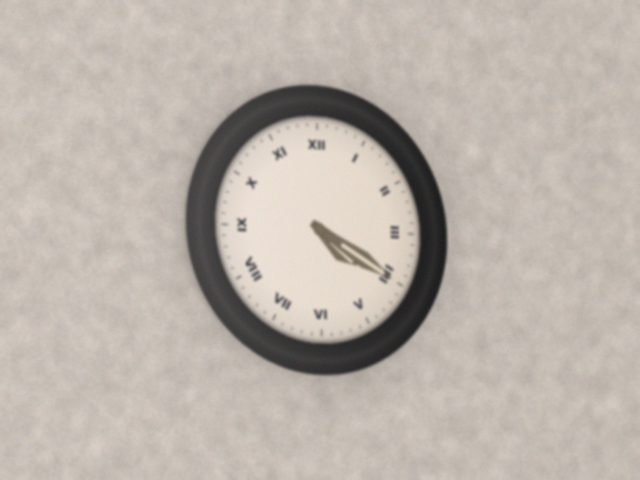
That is 4,20
